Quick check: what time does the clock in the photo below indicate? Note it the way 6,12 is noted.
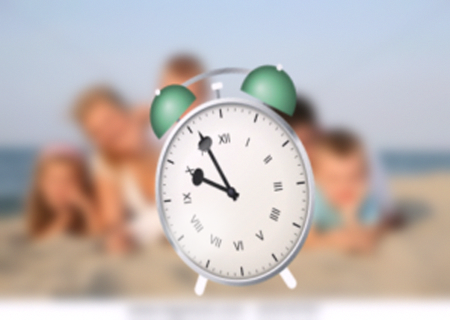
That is 9,56
